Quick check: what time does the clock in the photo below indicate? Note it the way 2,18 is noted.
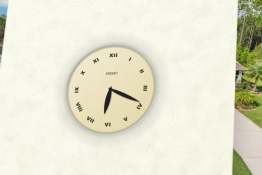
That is 6,19
